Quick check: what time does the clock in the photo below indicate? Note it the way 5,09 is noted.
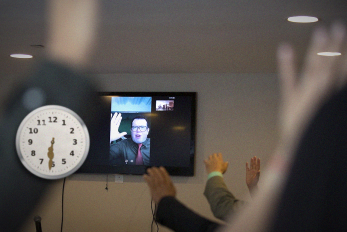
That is 6,31
